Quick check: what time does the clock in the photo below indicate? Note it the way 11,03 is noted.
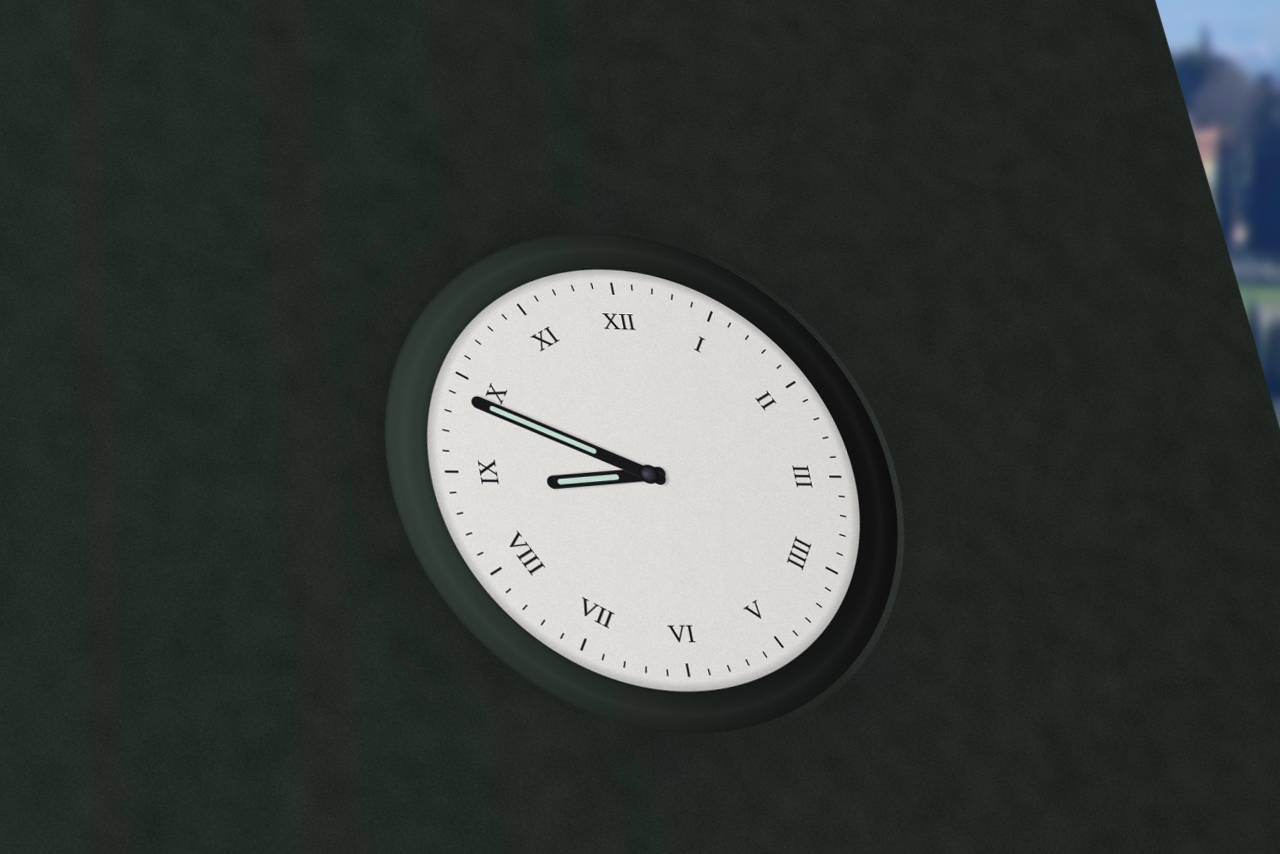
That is 8,49
